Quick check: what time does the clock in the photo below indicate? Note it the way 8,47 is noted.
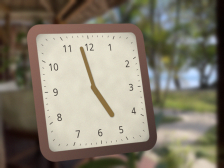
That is 4,58
